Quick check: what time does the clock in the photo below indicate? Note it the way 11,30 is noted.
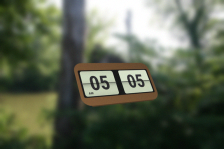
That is 5,05
